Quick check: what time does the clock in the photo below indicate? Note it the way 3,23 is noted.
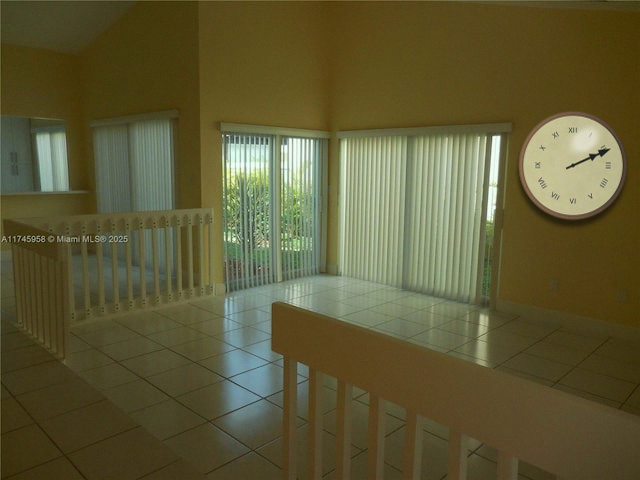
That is 2,11
